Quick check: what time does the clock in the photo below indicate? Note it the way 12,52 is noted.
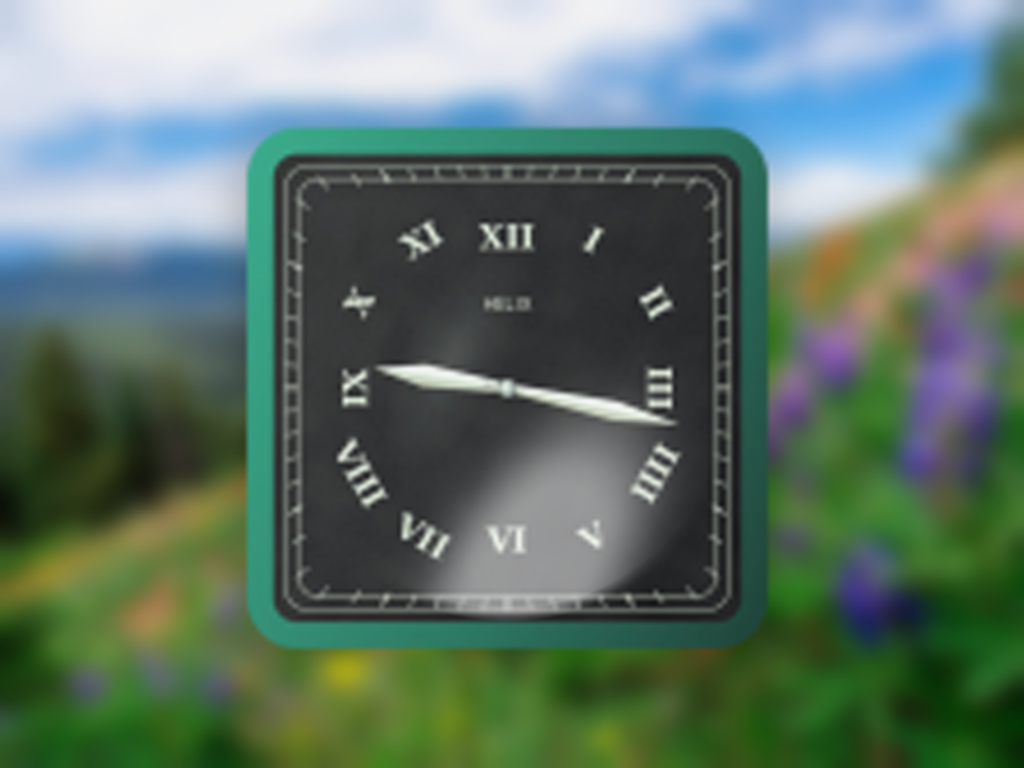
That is 9,17
